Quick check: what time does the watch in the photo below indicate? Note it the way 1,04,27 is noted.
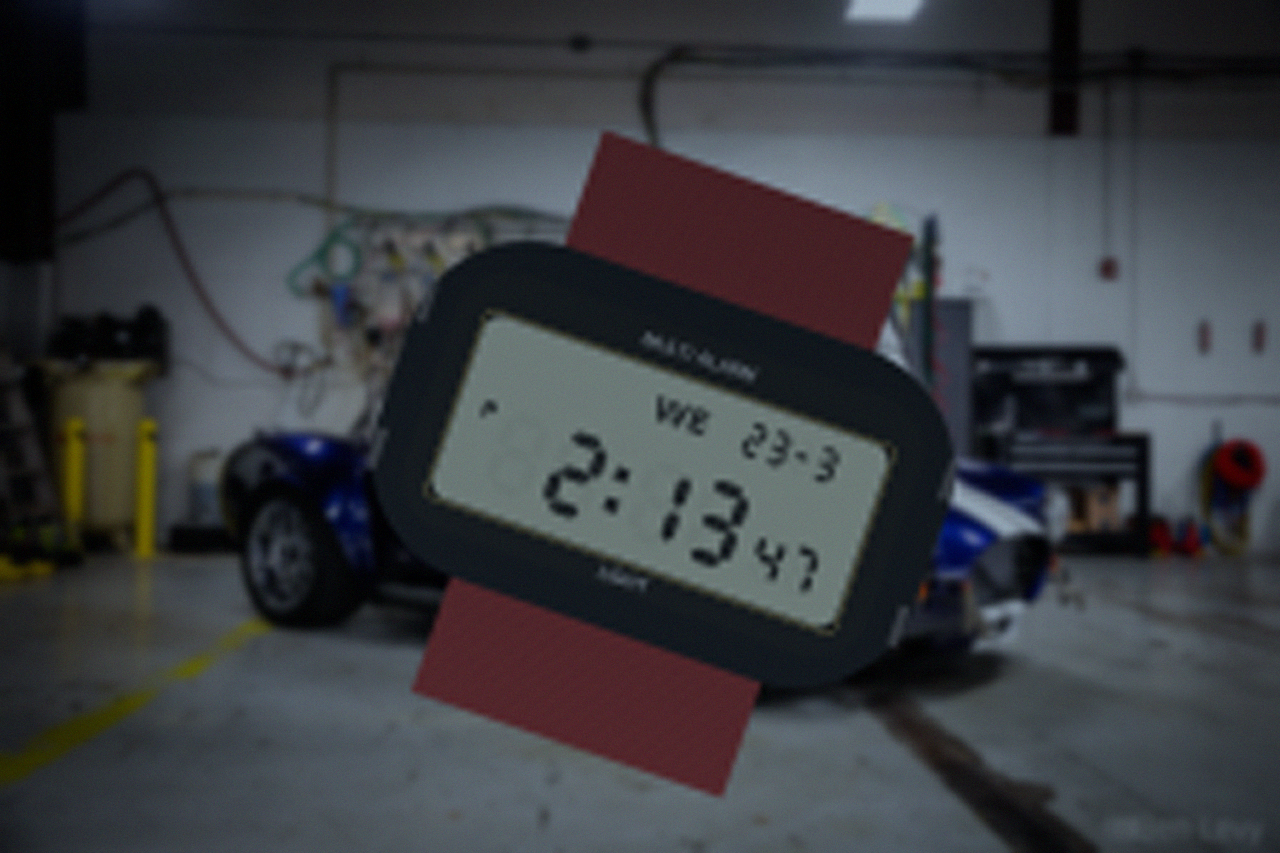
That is 2,13,47
